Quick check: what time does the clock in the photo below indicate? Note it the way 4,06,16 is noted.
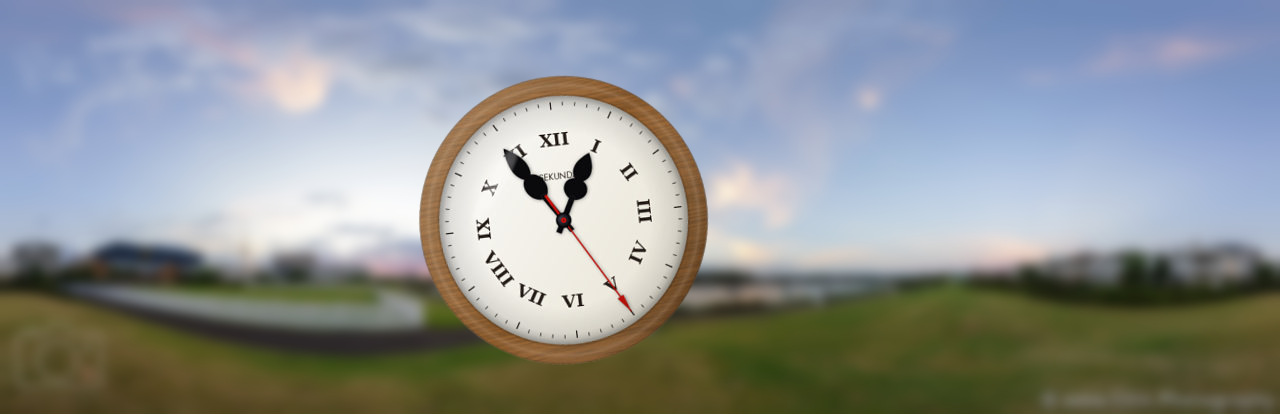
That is 12,54,25
